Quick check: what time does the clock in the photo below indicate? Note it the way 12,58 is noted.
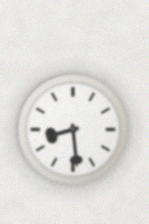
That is 8,29
